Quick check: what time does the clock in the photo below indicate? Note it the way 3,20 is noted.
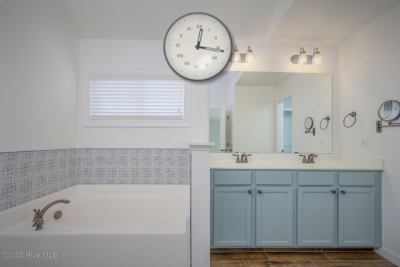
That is 12,16
